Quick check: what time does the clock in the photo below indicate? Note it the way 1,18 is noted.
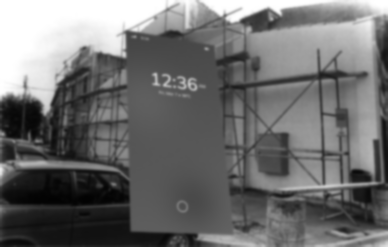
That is 12,36
